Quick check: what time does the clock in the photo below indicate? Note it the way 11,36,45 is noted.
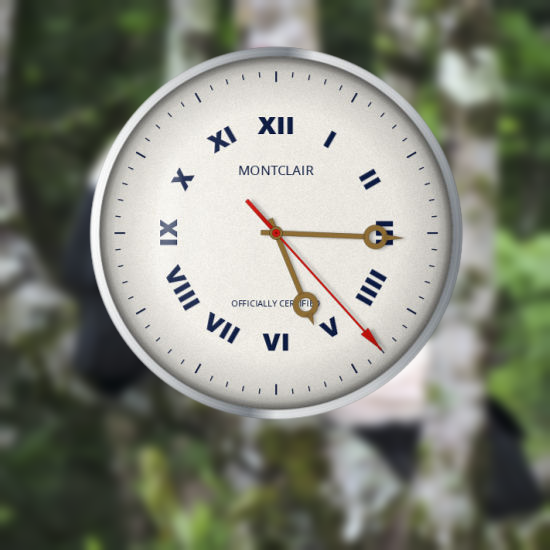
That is 5,15,23
